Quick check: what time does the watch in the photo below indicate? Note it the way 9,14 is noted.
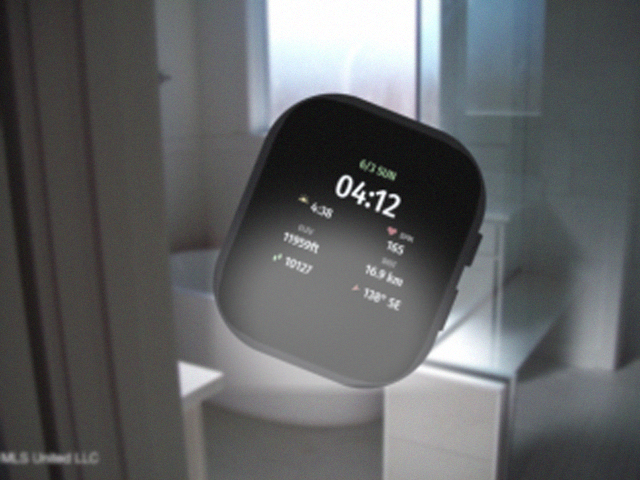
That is 4,12
